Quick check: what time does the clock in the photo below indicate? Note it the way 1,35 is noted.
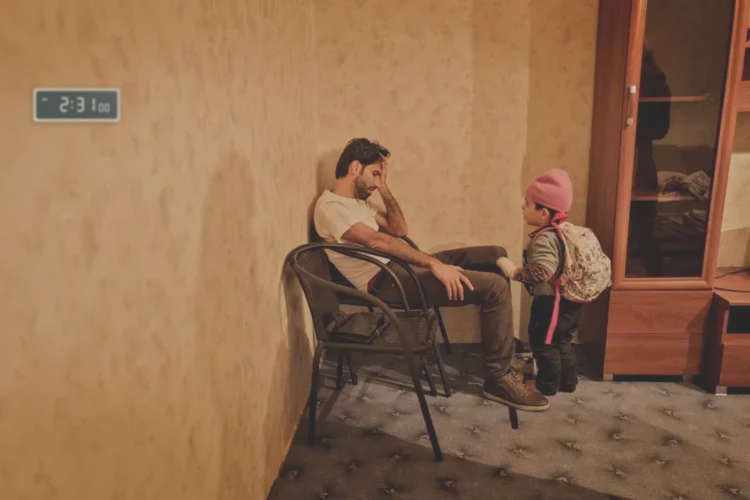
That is 2,31
